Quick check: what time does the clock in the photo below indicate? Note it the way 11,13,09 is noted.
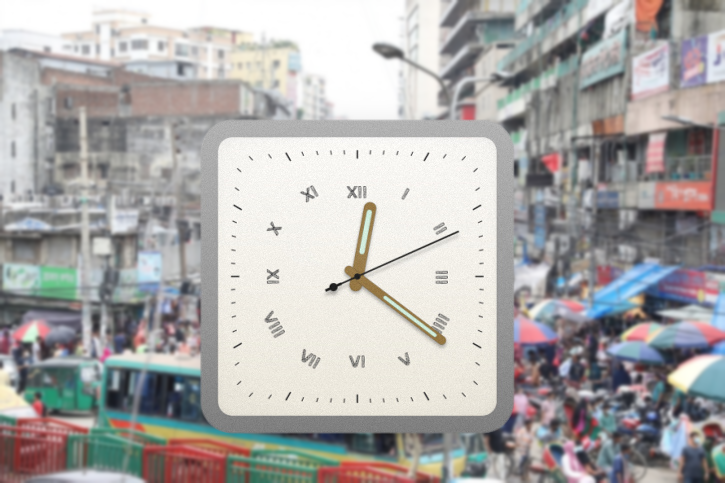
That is 12,21,11
